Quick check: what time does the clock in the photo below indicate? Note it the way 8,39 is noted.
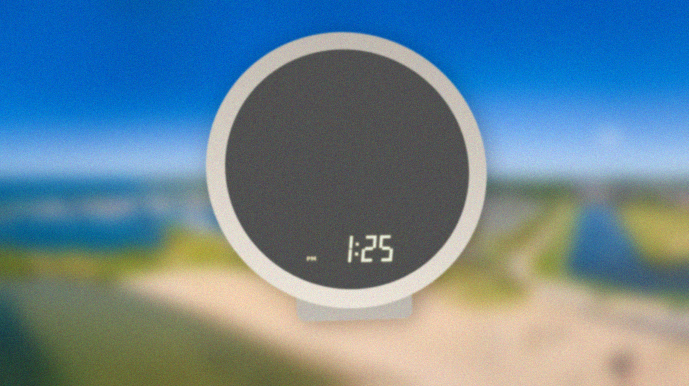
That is 1,25
